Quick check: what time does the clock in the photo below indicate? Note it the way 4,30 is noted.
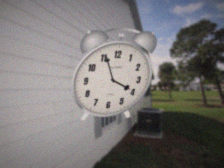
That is 3,56
